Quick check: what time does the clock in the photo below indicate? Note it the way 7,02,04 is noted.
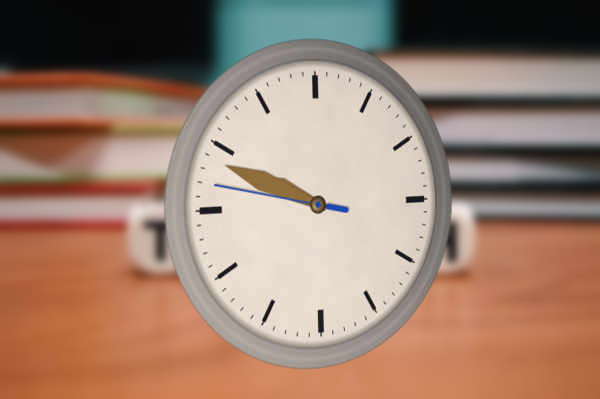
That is 9,48,47
